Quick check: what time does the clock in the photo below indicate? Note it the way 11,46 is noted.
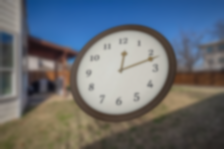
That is 12,12
